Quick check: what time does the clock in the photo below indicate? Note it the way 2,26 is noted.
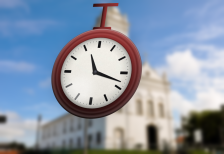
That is 11,18
